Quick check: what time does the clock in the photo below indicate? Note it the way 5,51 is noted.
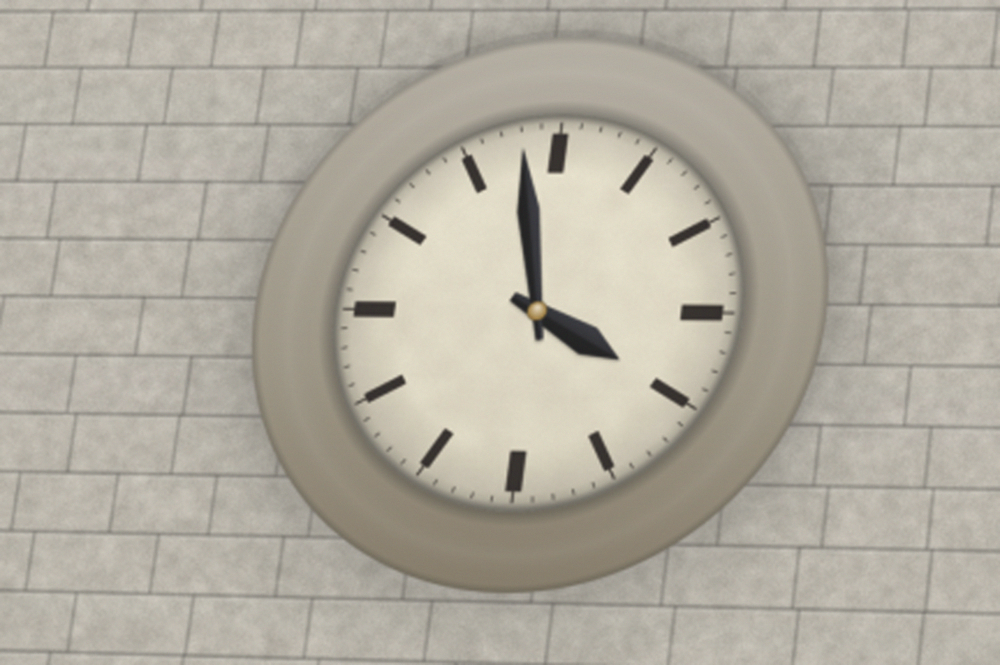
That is 3,58
